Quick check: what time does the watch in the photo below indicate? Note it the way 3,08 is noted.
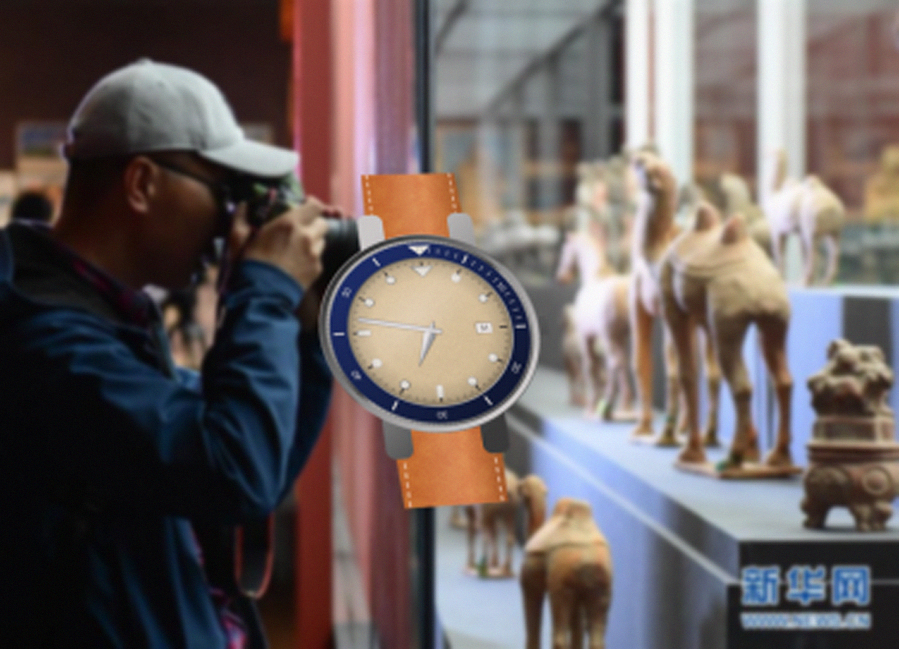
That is 6,47
